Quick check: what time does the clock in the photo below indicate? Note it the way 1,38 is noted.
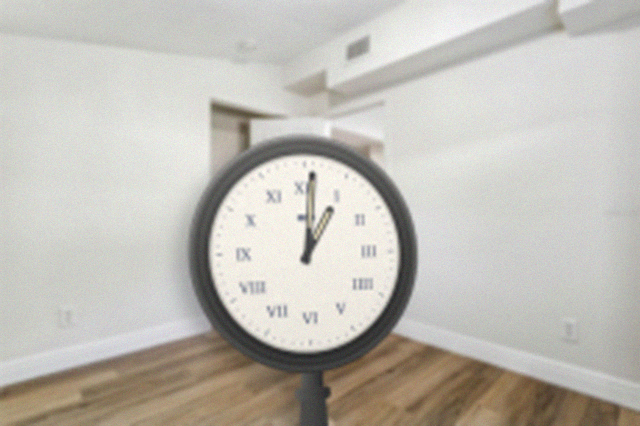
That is 1,01
